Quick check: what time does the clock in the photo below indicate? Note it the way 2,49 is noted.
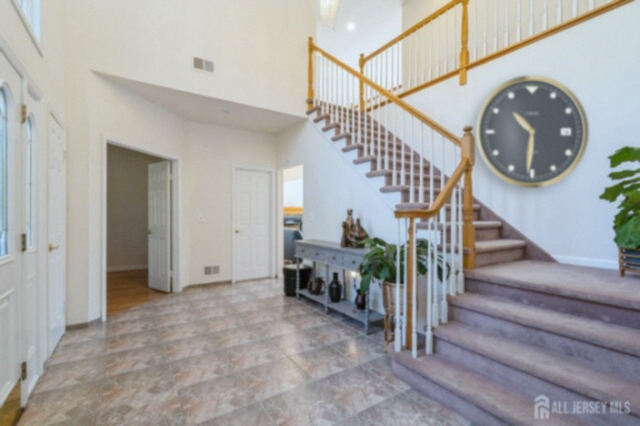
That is 10,31
